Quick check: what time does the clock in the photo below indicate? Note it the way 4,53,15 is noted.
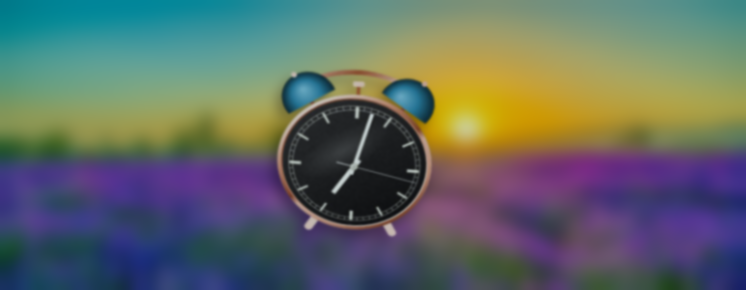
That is 7,02,17
